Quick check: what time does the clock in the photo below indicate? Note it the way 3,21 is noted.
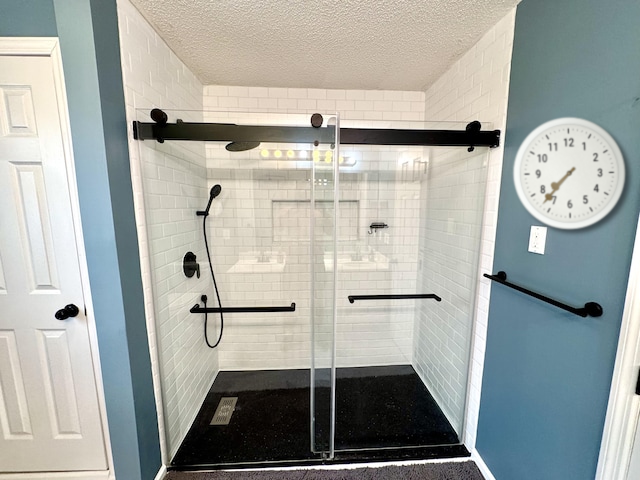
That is 7,37
